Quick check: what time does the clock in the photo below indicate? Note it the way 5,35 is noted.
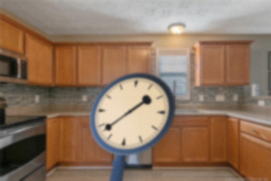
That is 1,38
